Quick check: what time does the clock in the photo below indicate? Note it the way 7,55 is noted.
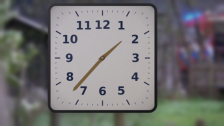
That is 1,37
